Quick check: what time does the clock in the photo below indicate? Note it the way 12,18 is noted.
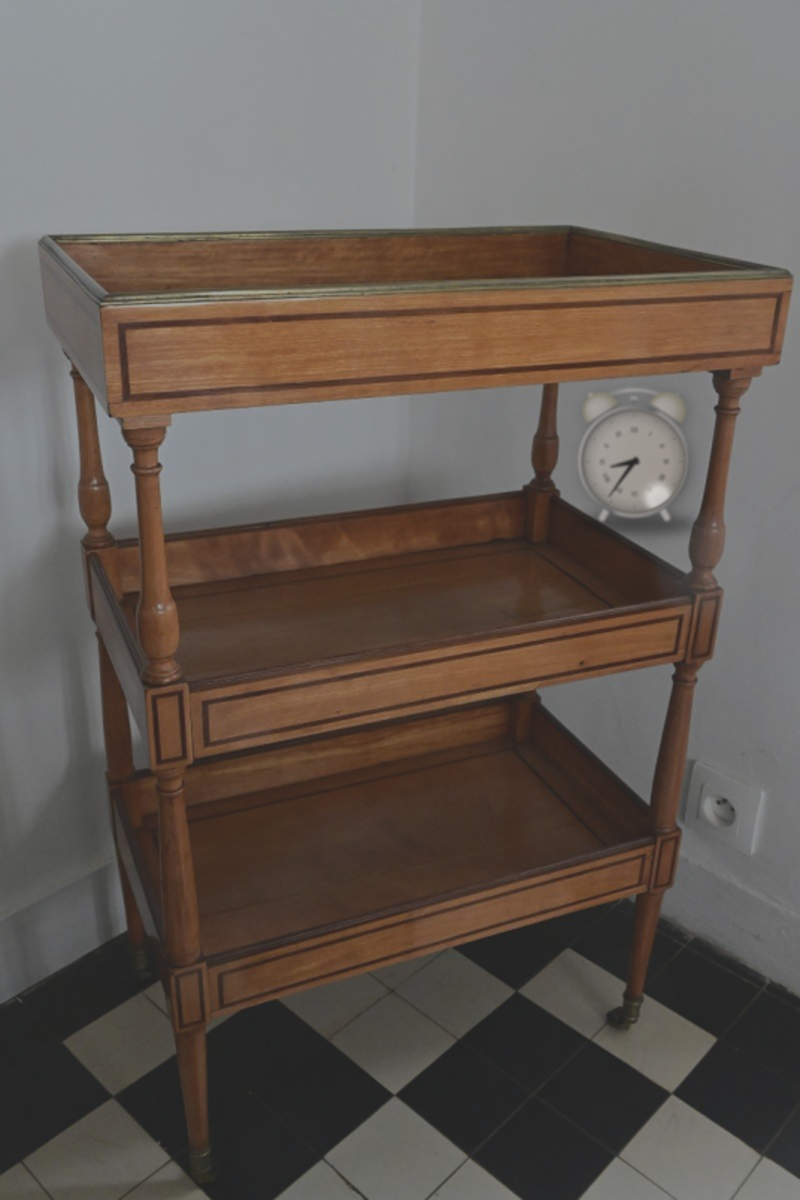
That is 8,36
